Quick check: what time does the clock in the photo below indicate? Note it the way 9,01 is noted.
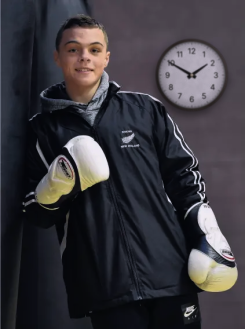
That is 1,50
